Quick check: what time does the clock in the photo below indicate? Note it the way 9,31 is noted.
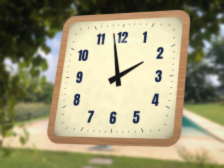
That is 1,58
